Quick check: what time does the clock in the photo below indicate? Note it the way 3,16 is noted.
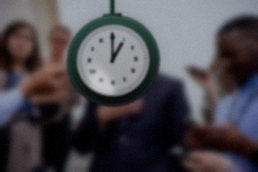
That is 1,00
